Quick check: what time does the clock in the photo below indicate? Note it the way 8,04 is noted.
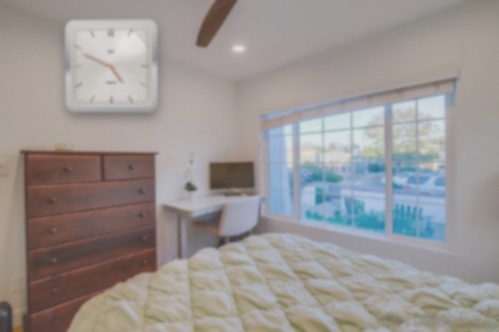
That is 4,49
